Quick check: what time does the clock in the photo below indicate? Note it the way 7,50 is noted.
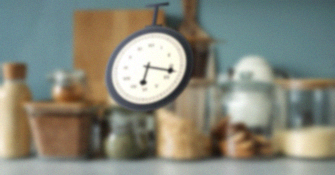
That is 6,17
